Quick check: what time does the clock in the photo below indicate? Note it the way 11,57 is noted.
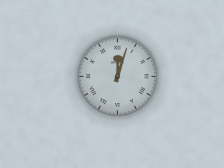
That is 12,03
